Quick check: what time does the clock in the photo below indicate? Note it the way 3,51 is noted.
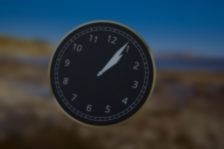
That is 1,04
